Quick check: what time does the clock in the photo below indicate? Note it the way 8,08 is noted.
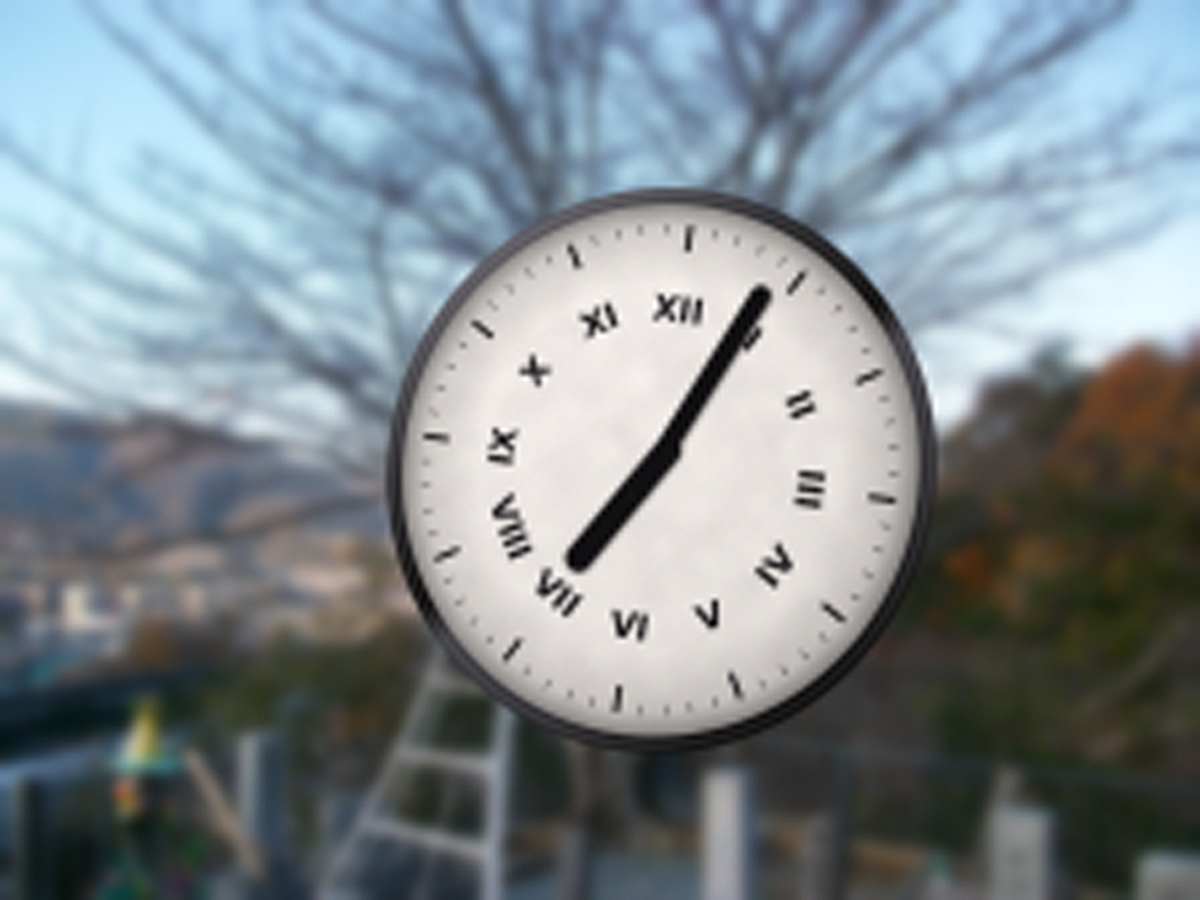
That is 7,04
